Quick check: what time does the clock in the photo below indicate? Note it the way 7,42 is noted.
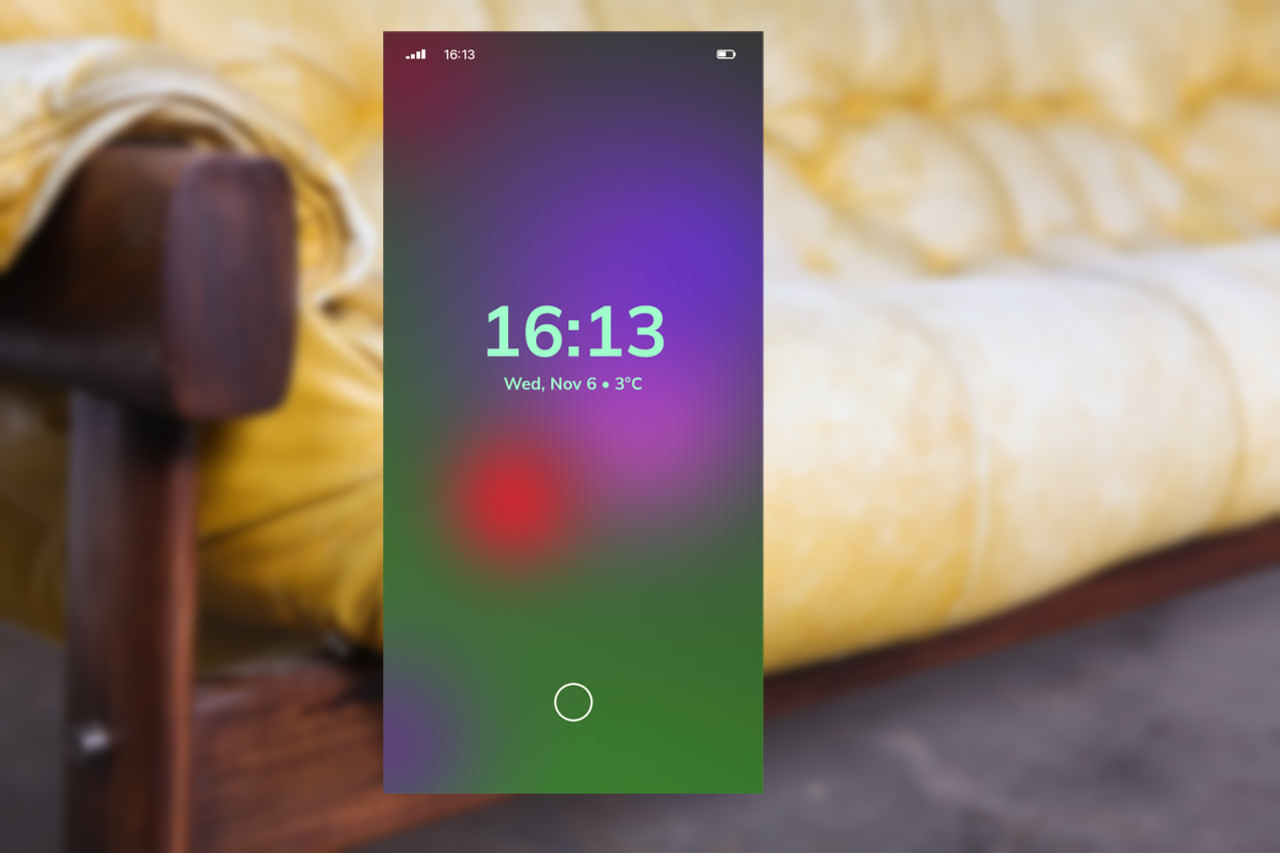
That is 16,13
